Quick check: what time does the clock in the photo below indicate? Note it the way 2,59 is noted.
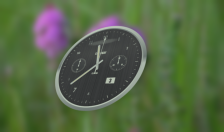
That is 11,38
